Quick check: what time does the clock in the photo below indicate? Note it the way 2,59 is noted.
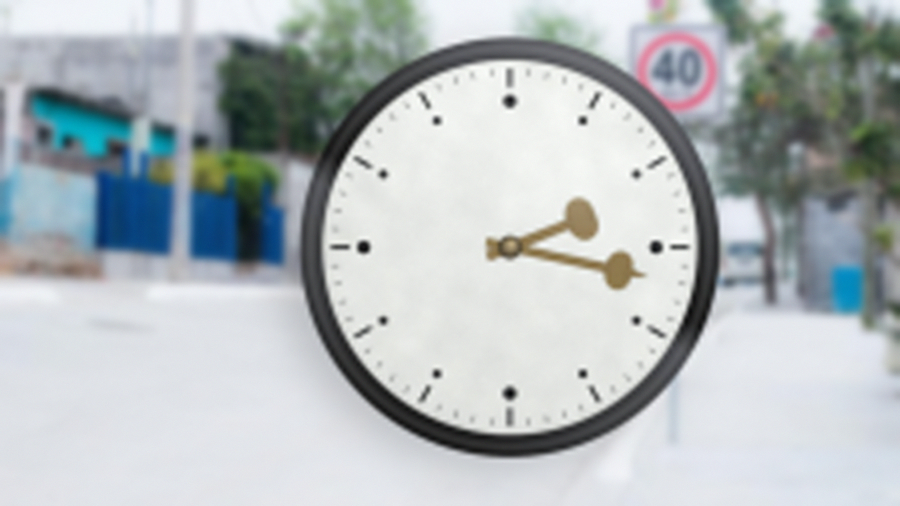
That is 2,17
